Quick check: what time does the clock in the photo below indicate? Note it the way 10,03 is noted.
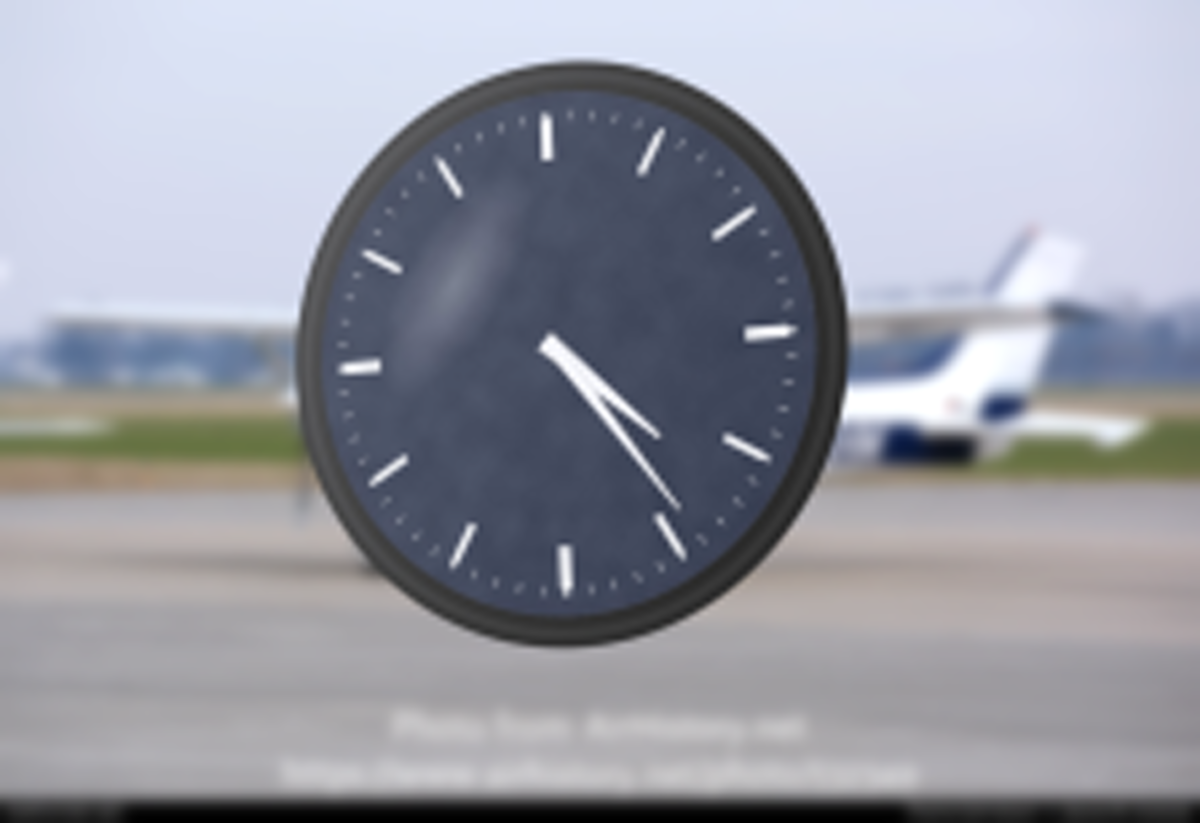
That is 4,24
